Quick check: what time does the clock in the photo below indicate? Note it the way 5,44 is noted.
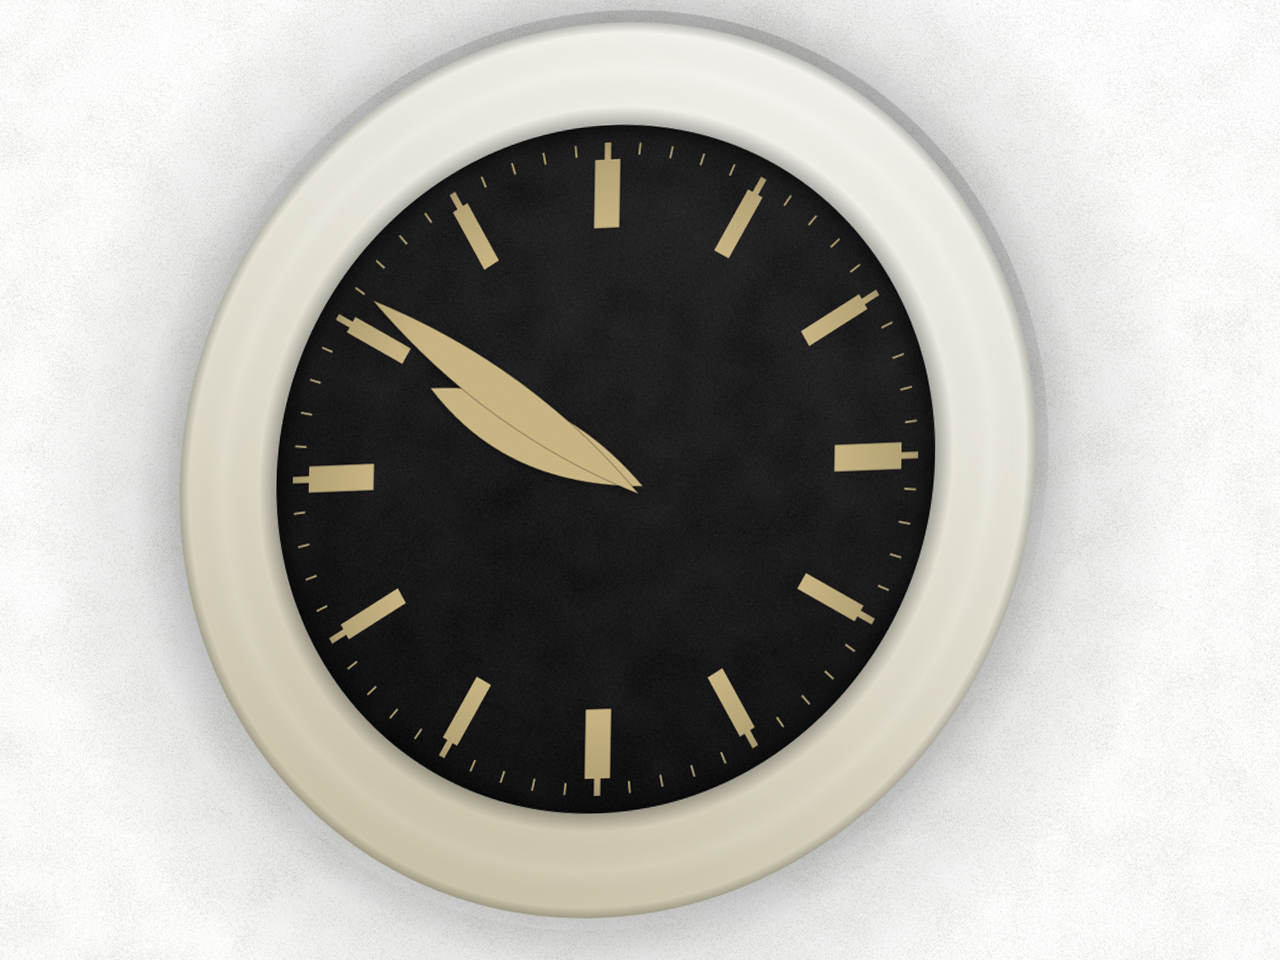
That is 9,51
